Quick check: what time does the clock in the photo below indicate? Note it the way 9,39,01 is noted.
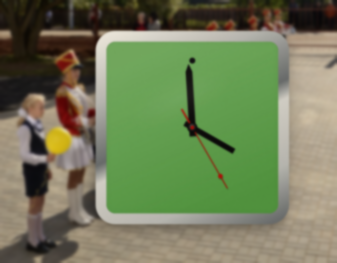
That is 3,59,25
